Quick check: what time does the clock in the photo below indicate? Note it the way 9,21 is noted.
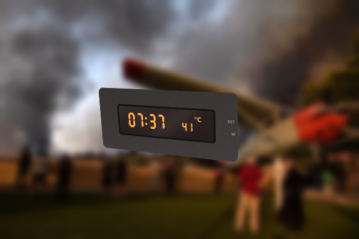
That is 7,37
